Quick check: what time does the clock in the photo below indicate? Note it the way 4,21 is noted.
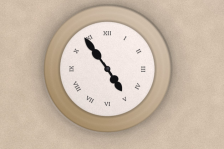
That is 4,54
